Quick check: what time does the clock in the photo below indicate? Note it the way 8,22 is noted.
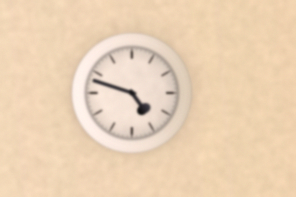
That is 4,48
